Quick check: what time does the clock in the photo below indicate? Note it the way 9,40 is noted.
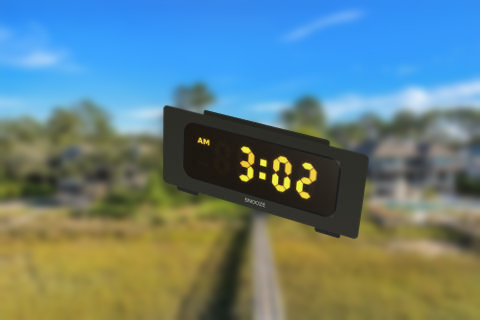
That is 3,02
